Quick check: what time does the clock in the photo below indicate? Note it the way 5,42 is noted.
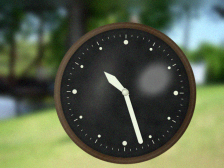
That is 10,27
